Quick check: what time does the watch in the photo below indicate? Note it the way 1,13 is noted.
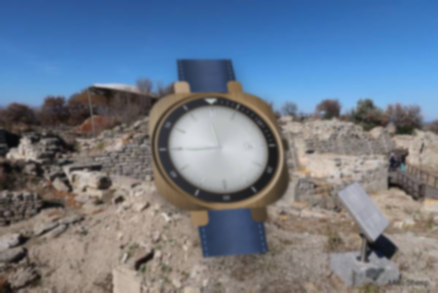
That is 11,45
